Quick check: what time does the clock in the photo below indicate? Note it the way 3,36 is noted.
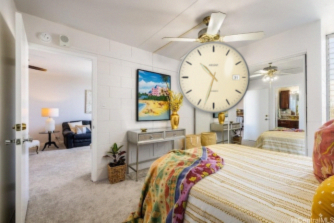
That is 10,33
